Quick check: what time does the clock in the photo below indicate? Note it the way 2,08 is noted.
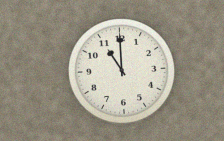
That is 11,00
